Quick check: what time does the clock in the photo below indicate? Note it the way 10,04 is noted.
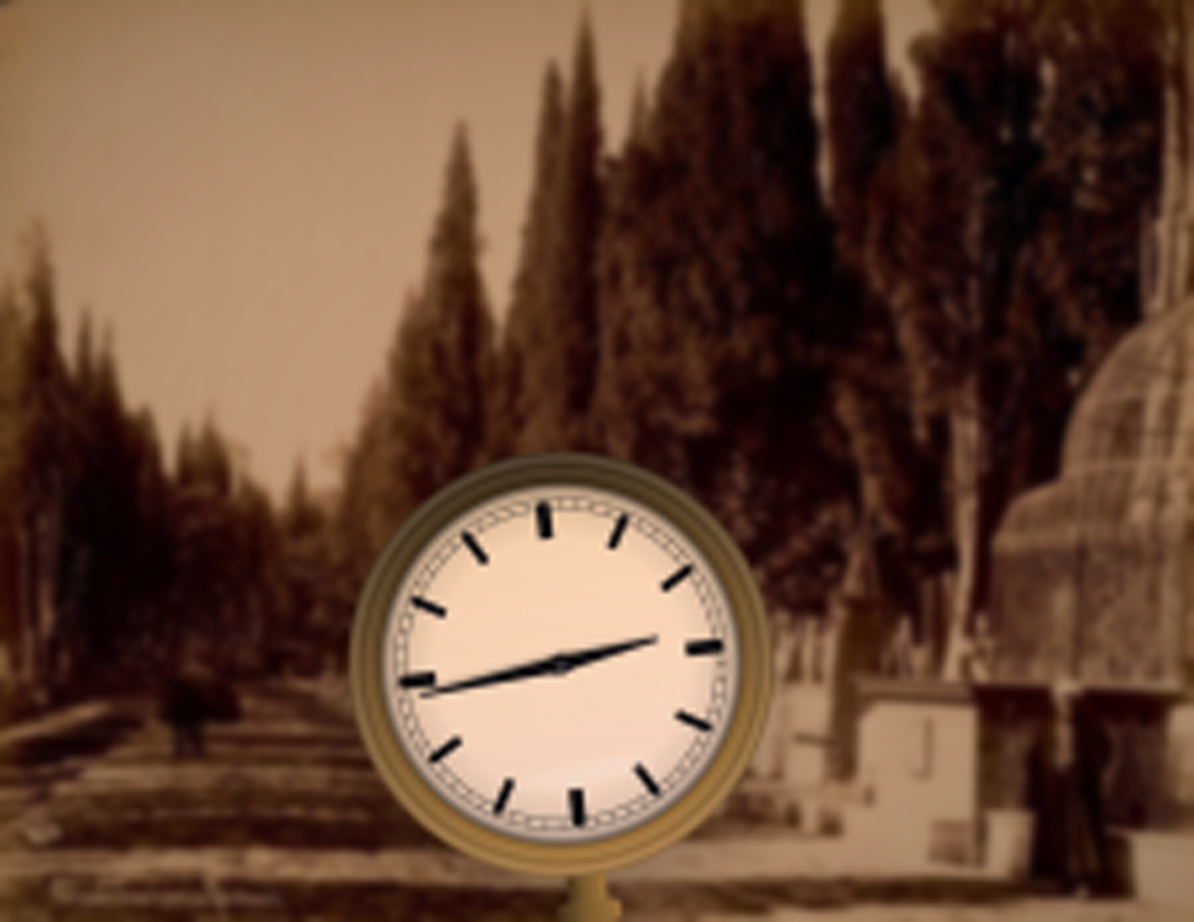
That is 2,44
